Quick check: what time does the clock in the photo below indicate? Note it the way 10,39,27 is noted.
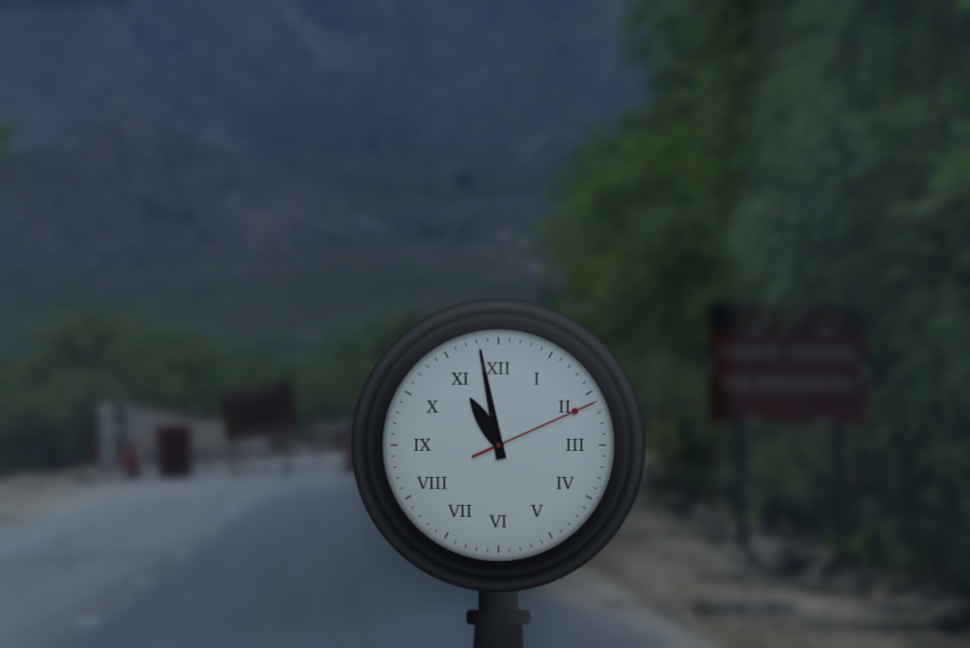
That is 10,58,11
